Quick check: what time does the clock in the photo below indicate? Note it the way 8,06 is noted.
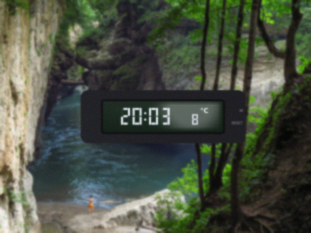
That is 20,03
